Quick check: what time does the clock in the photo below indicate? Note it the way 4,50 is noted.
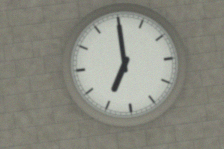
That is 7,00
